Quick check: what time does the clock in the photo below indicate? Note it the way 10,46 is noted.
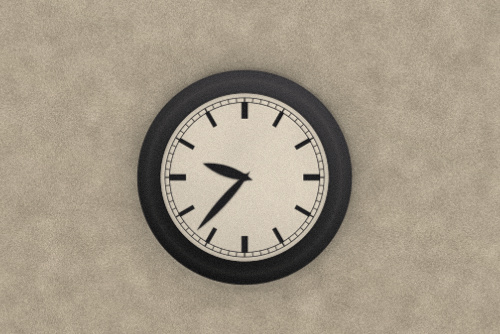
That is 9,37
